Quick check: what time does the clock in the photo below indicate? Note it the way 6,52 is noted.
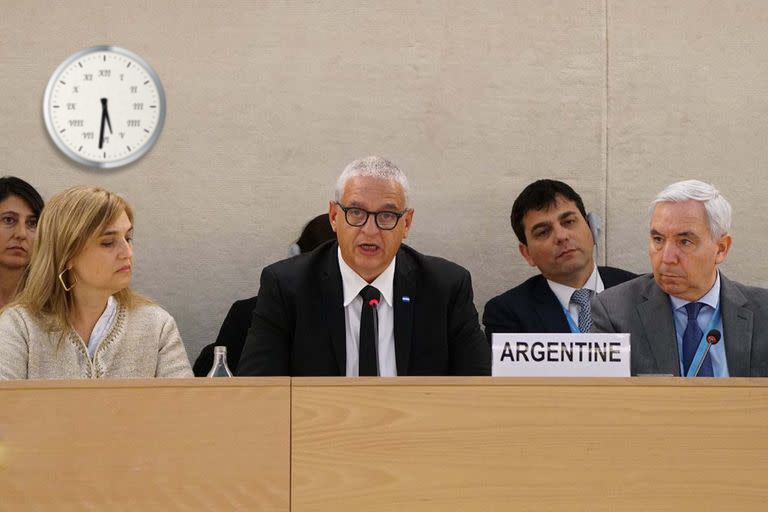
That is 5,31
